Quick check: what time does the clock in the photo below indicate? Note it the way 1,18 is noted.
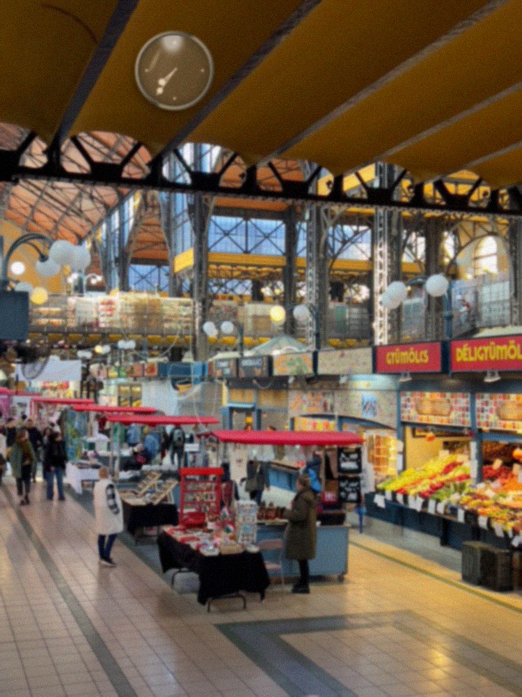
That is 7,36
